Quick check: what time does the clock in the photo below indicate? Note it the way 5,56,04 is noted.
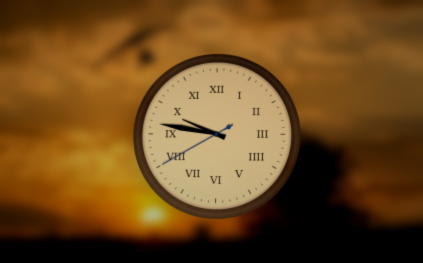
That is 9,46,40
